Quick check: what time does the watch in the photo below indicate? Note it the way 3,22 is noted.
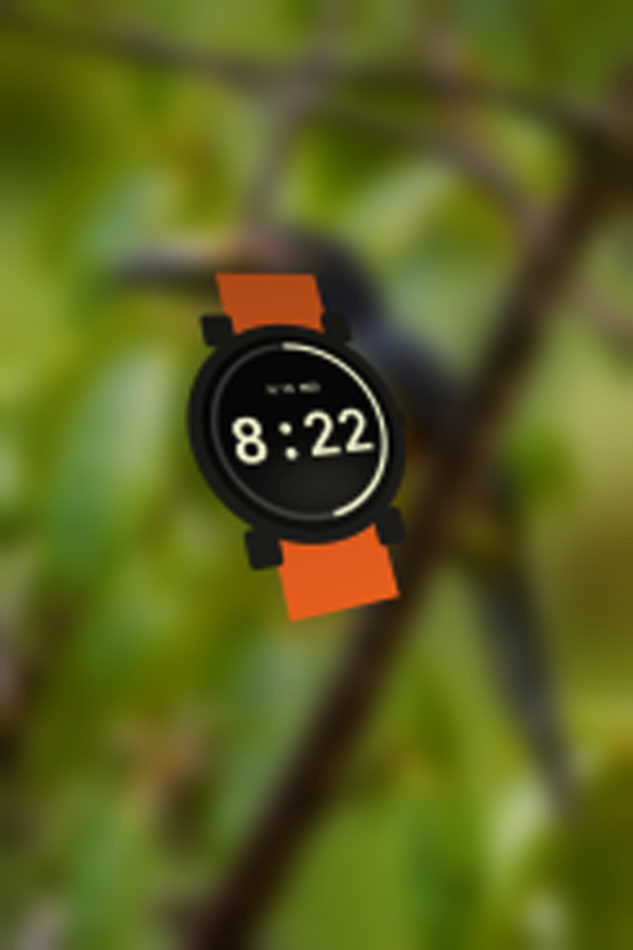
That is 8,22
